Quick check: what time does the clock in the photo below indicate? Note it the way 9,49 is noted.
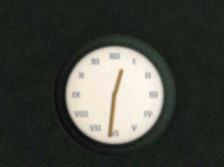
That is 12,31
